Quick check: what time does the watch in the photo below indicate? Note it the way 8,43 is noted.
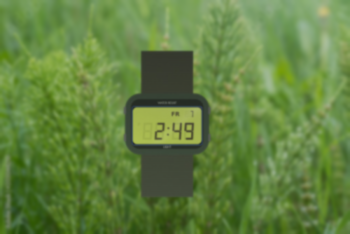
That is 2,49
